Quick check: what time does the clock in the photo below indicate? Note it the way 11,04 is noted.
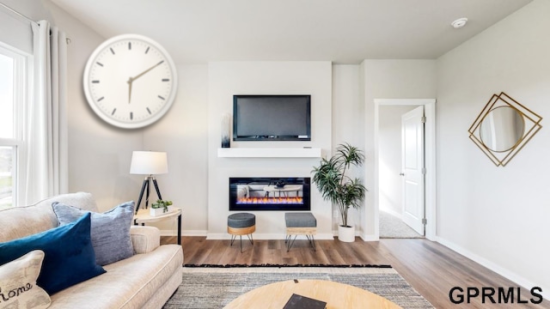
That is 6,10
